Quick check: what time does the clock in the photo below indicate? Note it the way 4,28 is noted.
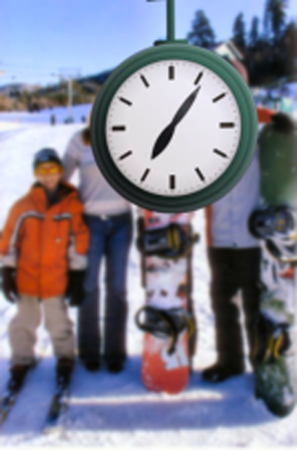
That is 7,06
